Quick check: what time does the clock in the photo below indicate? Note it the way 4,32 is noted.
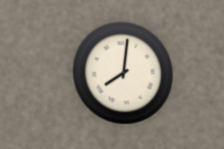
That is 8,02
